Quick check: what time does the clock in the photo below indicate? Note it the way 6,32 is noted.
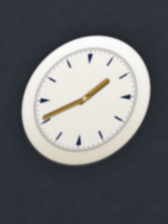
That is 1,41
